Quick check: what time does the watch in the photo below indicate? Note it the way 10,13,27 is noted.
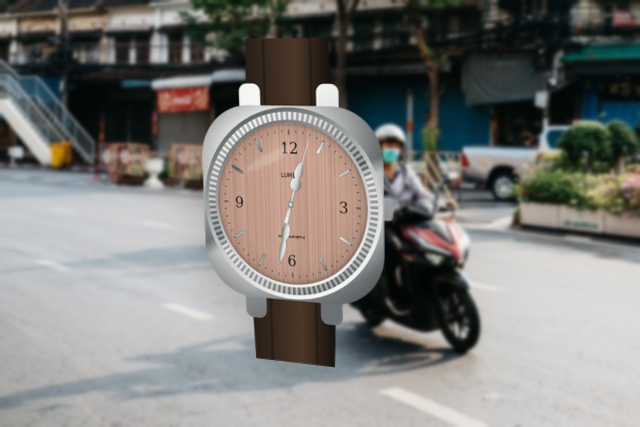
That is 12,32,03
